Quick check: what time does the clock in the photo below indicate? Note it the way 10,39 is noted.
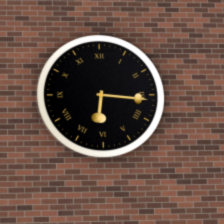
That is 6,16
